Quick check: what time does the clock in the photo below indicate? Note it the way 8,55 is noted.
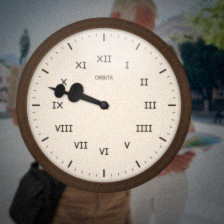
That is 9,48
